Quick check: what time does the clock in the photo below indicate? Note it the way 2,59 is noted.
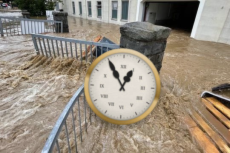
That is 12,55
